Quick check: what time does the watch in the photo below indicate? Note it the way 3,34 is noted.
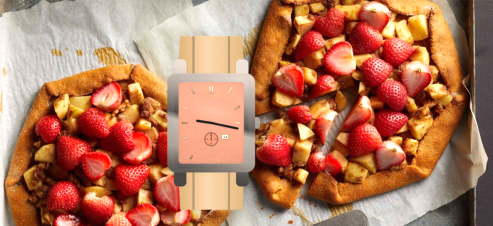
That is 9,17
